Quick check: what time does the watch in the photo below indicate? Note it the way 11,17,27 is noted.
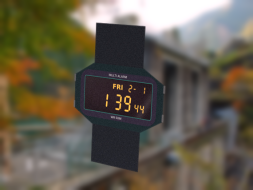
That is 1,39,44
